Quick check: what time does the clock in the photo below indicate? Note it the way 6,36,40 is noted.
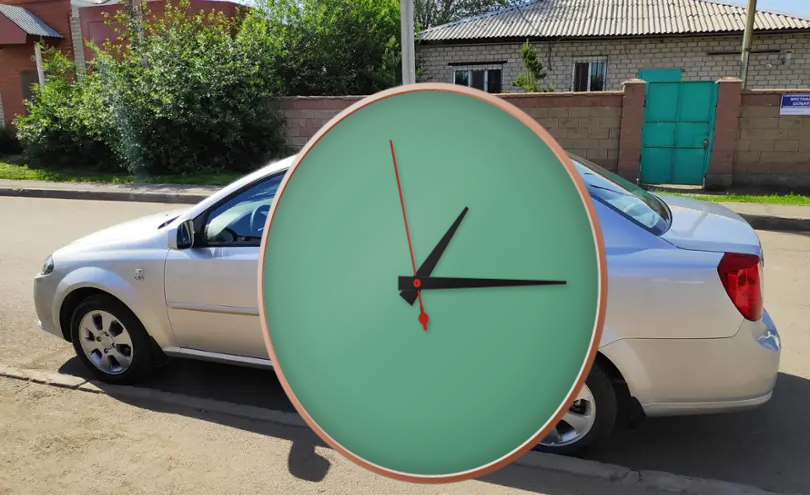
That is 1,14,58
